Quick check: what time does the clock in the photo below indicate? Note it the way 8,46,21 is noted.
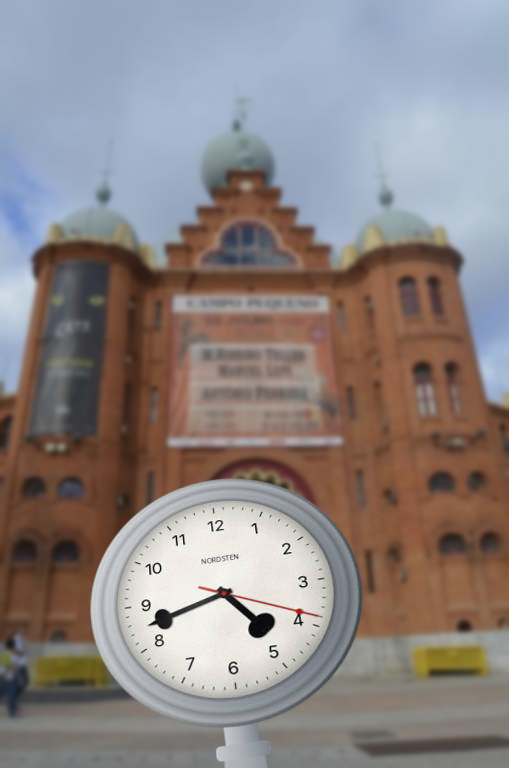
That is 4,42,19
